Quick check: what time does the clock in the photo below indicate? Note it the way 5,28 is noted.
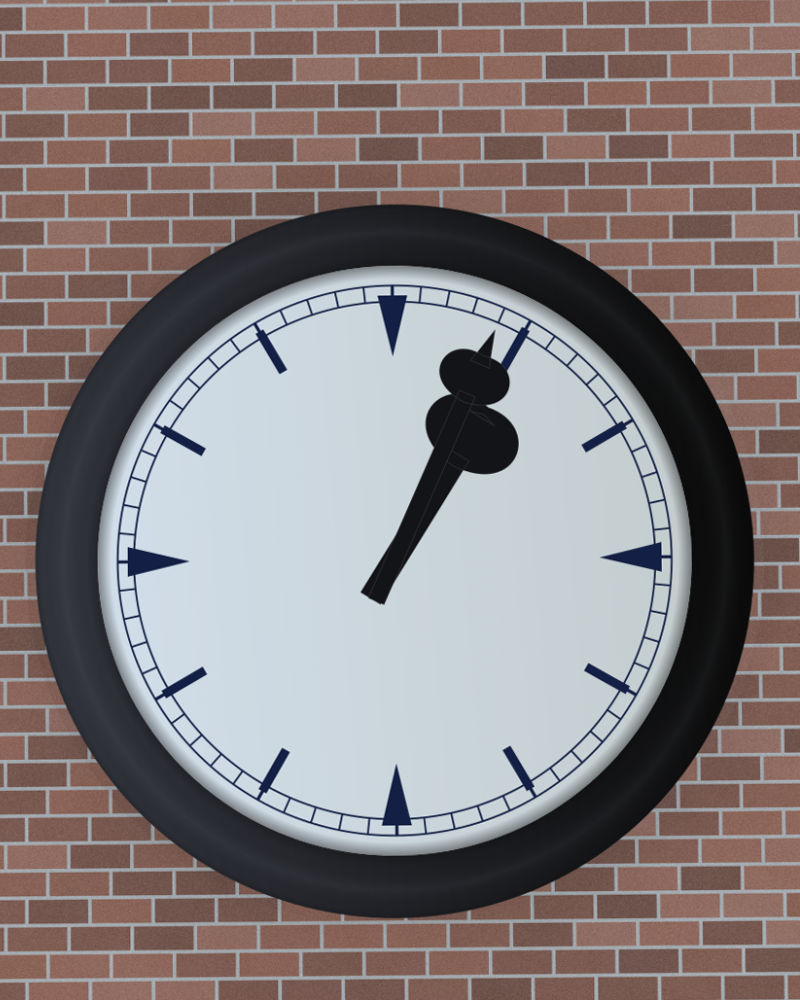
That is 1,04
